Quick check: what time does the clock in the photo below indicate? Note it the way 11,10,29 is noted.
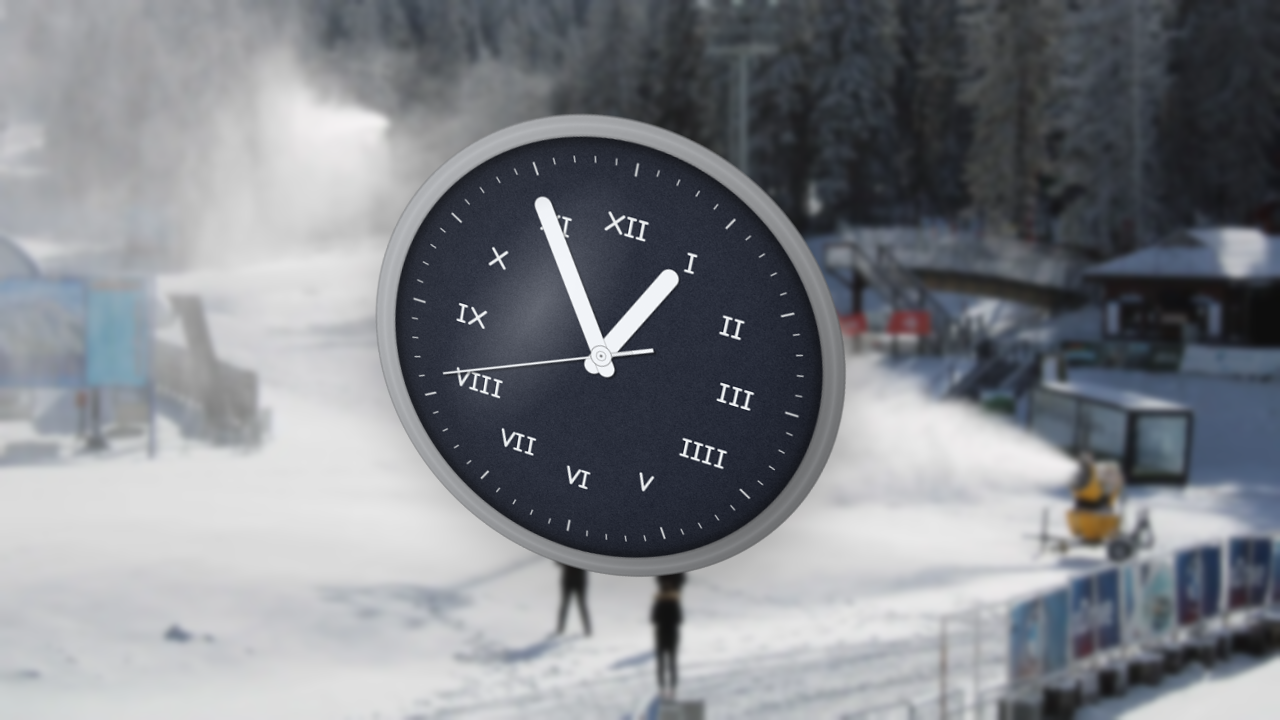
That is 12,54,41
